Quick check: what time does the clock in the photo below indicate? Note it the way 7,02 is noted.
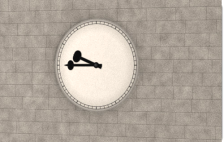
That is 9,45
